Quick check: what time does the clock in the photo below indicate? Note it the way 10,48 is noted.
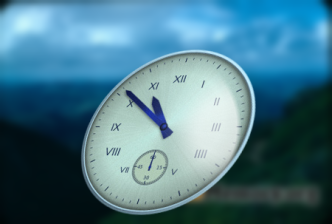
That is 10,51
